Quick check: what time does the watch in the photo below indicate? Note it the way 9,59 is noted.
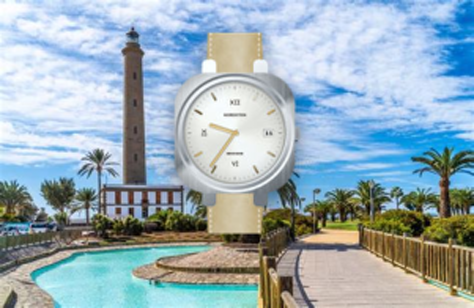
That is 9,36
